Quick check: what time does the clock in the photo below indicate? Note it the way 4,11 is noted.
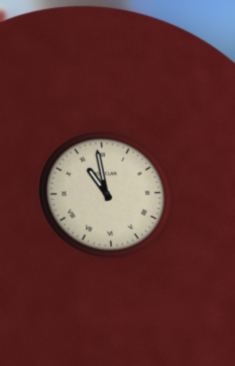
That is 10,59
